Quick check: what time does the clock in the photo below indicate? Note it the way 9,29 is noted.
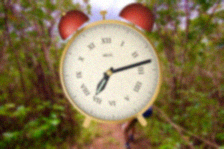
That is 7,13
